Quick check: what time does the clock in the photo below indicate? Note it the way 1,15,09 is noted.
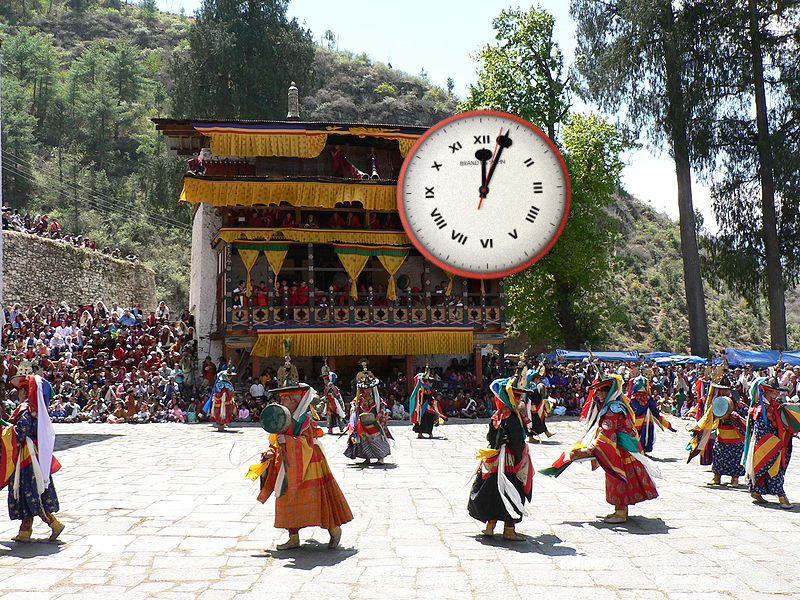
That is 12,04,03
